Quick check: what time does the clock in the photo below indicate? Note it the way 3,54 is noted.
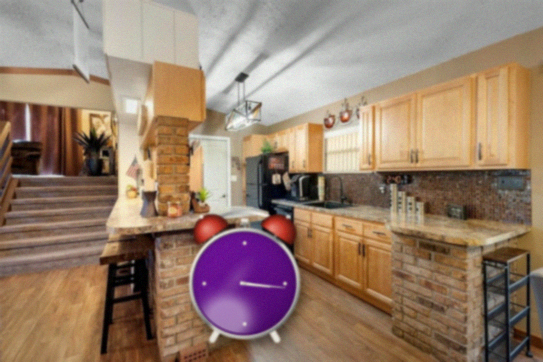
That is 3,16
